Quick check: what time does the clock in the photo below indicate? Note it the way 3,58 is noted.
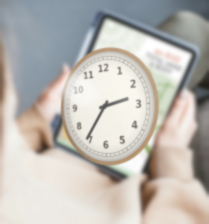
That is 2,36
